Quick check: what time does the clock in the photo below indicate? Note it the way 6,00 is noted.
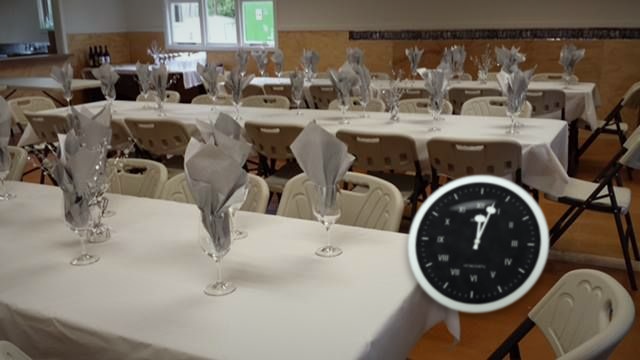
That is 12,03
